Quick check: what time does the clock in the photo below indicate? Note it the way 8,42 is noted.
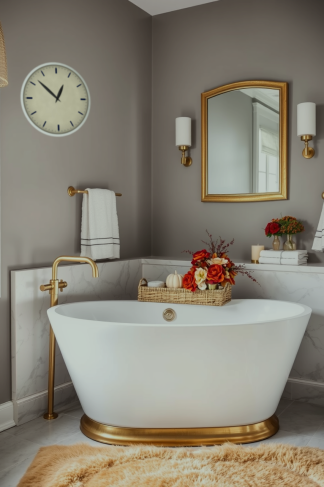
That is 12,52
